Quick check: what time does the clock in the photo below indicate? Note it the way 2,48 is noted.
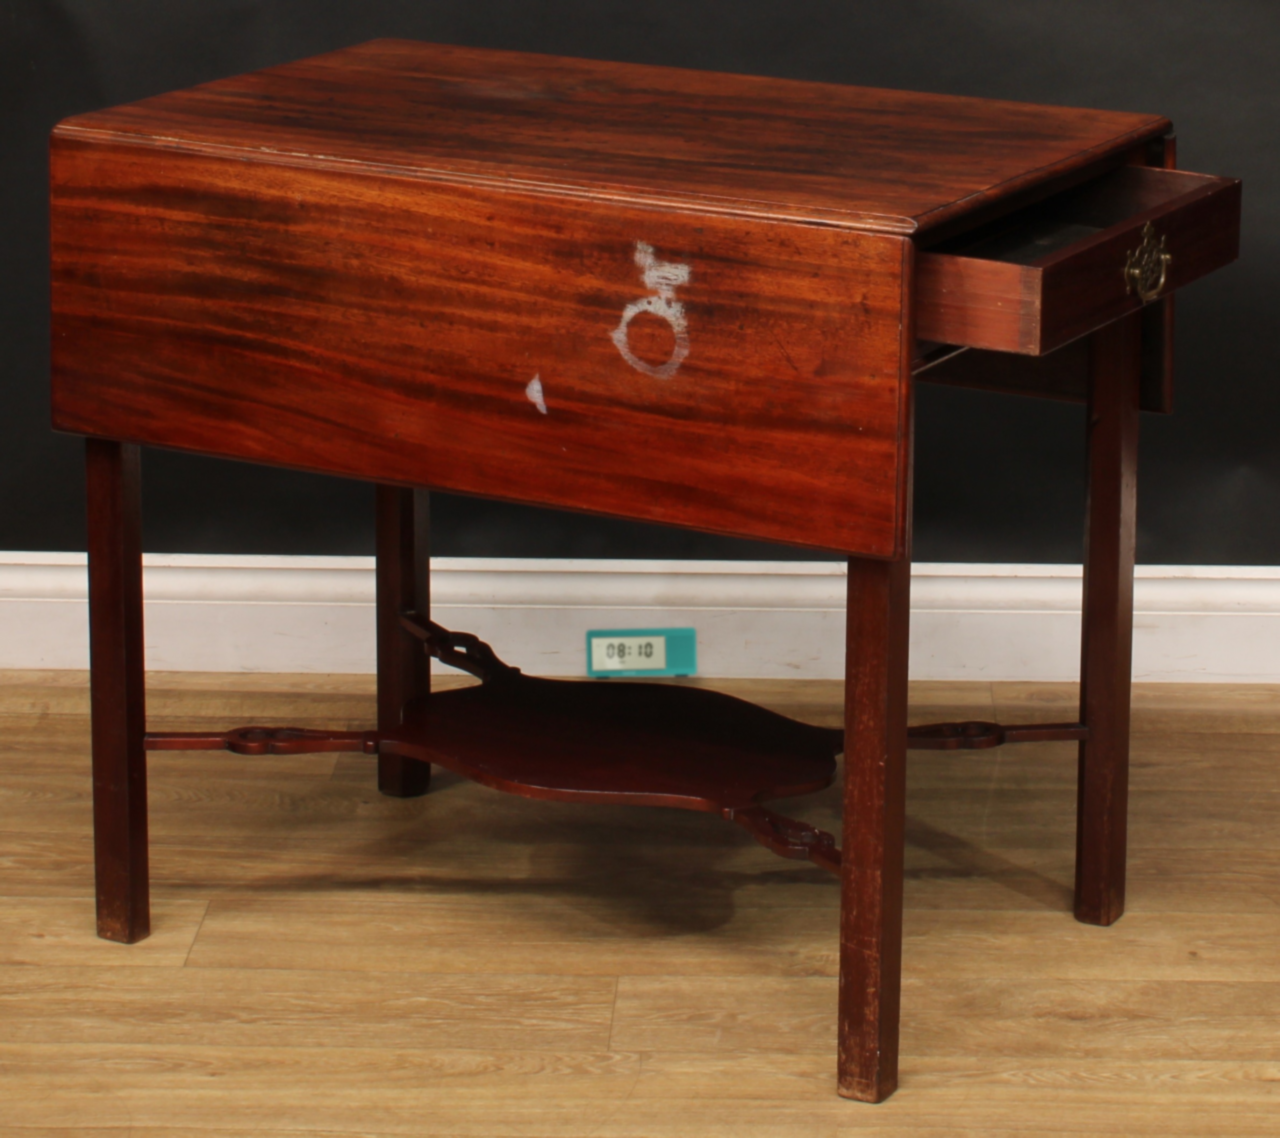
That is 8,10
